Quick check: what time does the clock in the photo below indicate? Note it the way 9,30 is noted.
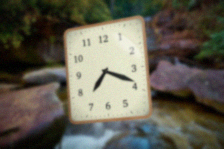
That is 7,19
